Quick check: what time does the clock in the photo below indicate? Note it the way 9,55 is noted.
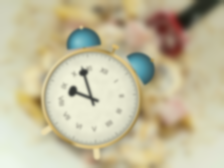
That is 8,53
